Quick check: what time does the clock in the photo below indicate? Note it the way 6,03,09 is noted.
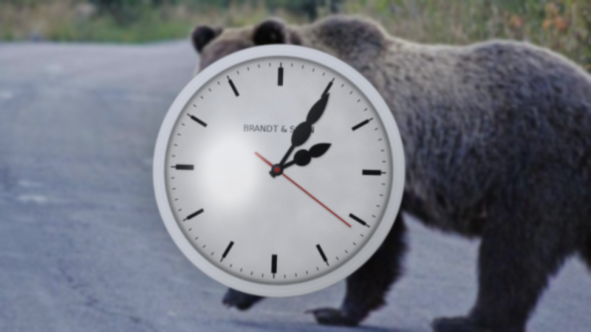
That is 2,05,21
